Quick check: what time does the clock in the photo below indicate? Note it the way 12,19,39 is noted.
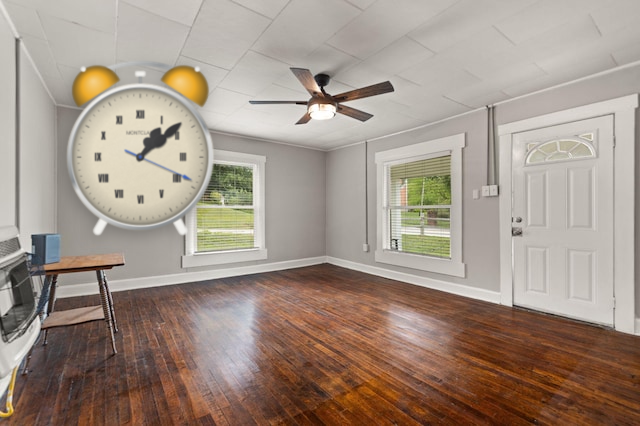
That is 1,08,19
